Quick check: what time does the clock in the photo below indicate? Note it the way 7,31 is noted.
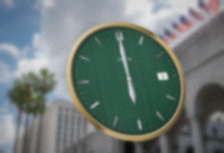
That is 6,00
